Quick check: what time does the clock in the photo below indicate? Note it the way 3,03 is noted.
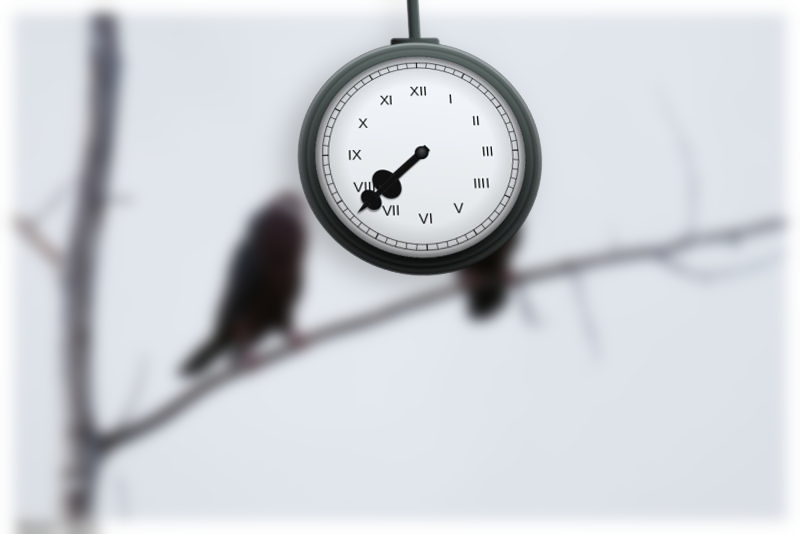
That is 7,38
